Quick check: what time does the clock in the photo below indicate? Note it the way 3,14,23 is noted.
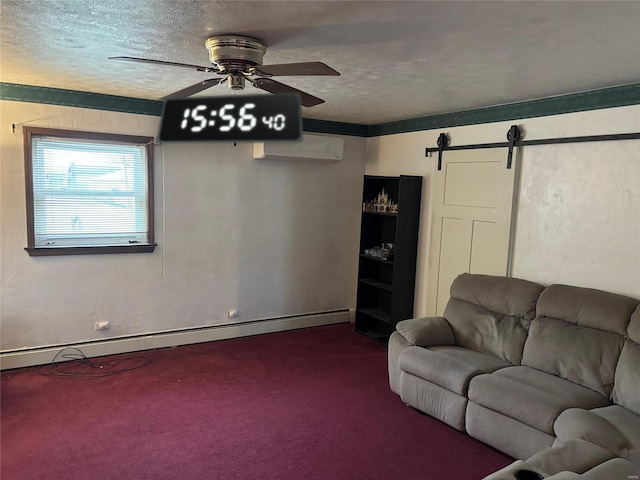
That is 15,56,40
